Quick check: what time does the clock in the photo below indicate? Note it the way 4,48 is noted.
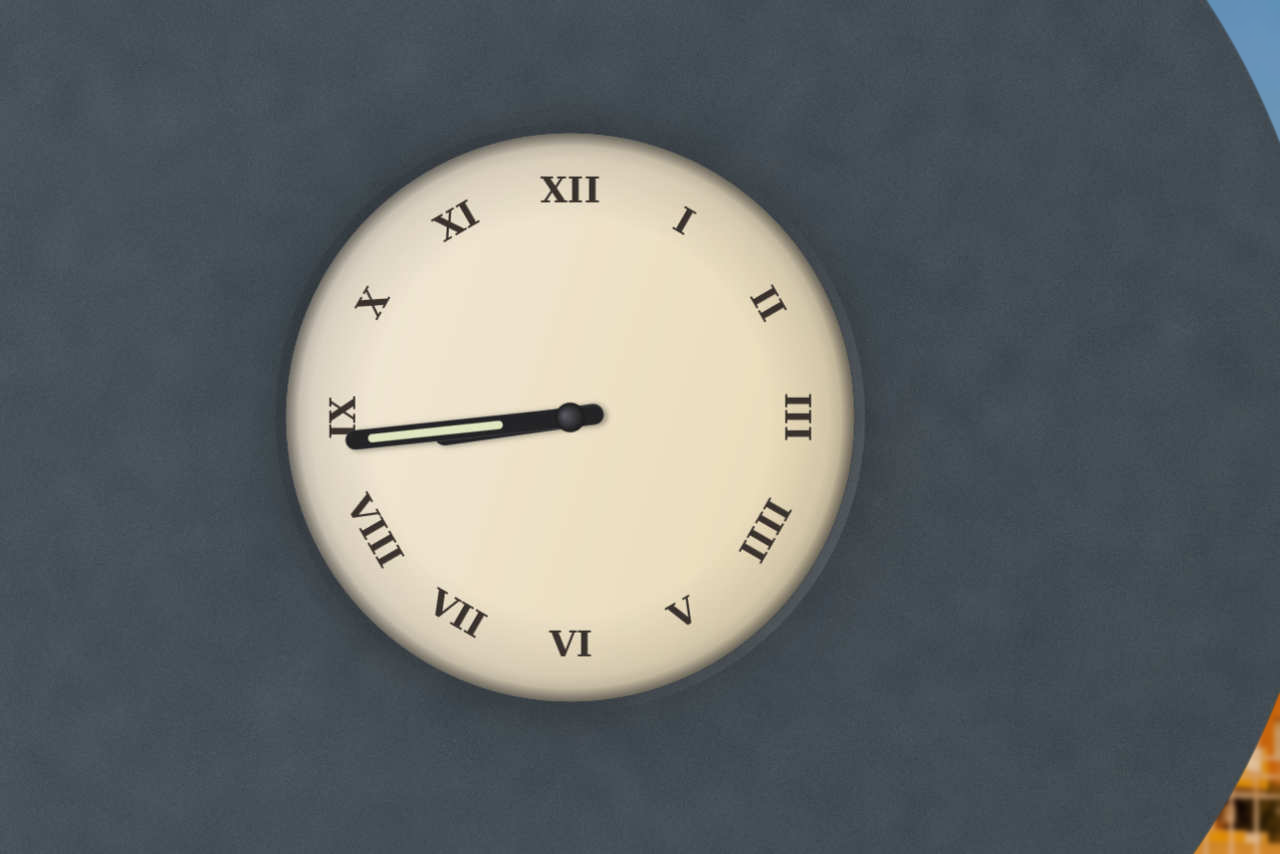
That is 8,44
